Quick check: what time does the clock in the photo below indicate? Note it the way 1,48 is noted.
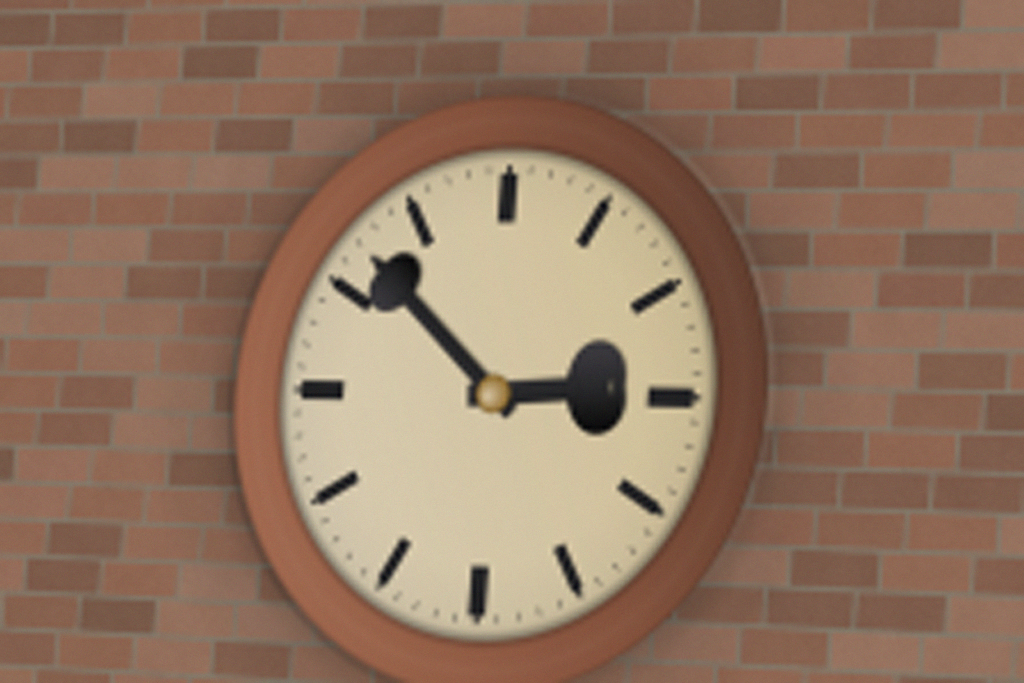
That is 2,52
